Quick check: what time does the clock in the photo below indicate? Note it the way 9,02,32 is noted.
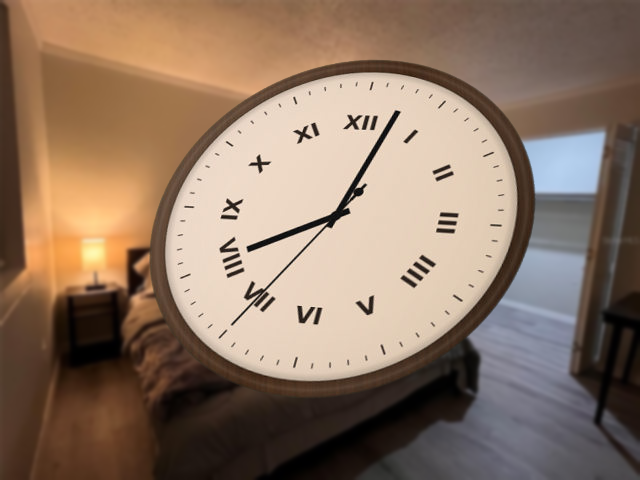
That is 8,02,35
